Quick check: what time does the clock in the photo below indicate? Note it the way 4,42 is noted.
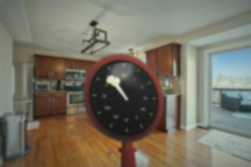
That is 10,53
